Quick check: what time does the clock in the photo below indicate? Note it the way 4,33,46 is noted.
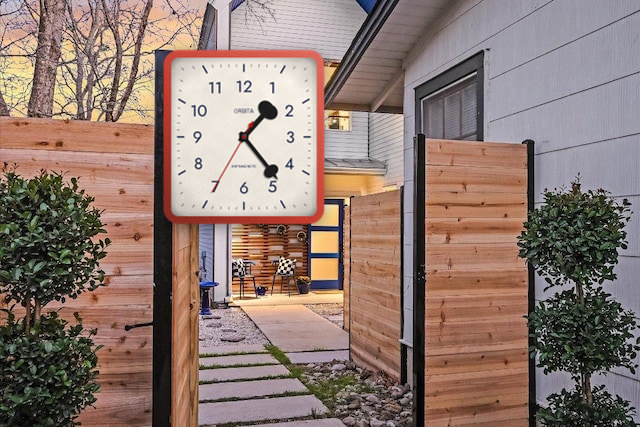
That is 1,23,35
